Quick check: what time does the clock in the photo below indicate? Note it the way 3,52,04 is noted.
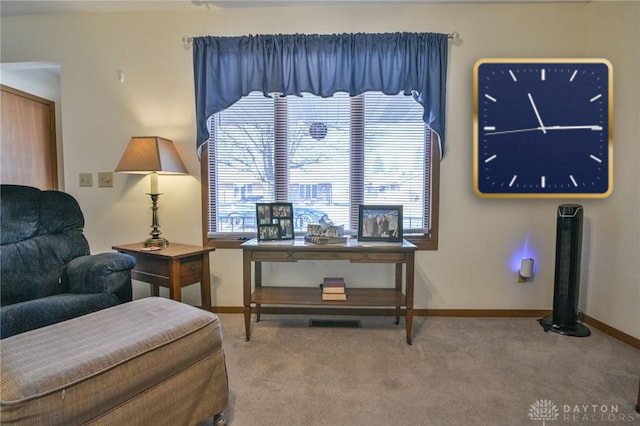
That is 11,14,44
